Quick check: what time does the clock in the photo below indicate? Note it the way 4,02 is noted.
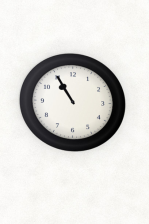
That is 10,55
